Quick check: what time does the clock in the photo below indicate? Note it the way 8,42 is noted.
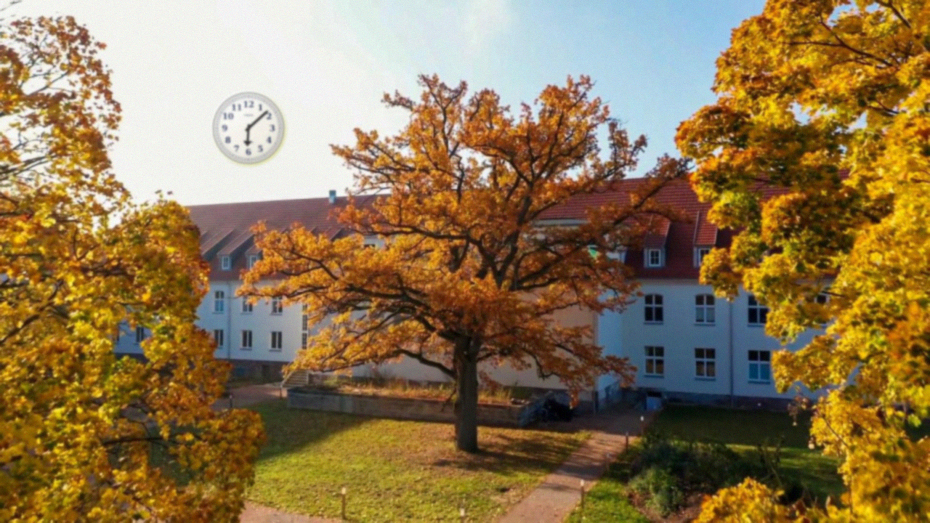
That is 6,08
